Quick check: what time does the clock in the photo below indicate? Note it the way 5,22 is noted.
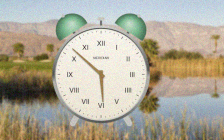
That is 5,52
